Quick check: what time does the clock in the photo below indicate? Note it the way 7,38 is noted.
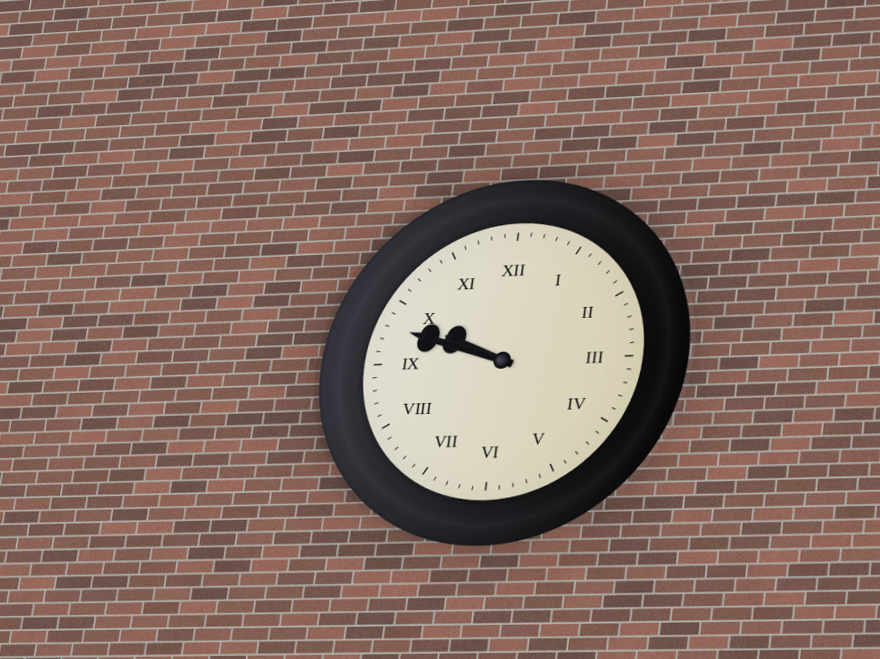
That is 9,48
